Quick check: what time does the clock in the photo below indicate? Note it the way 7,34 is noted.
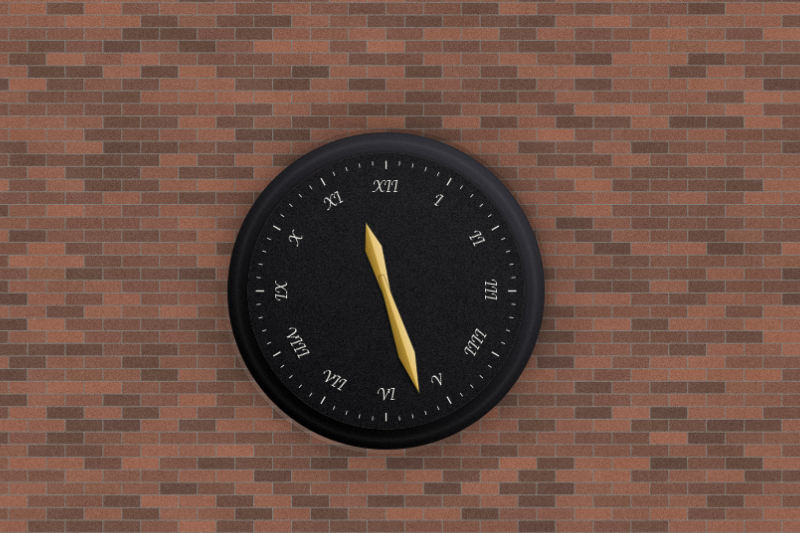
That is 11,27
